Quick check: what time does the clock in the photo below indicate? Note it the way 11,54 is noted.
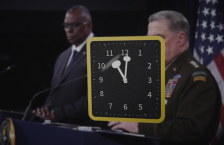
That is 11,01
